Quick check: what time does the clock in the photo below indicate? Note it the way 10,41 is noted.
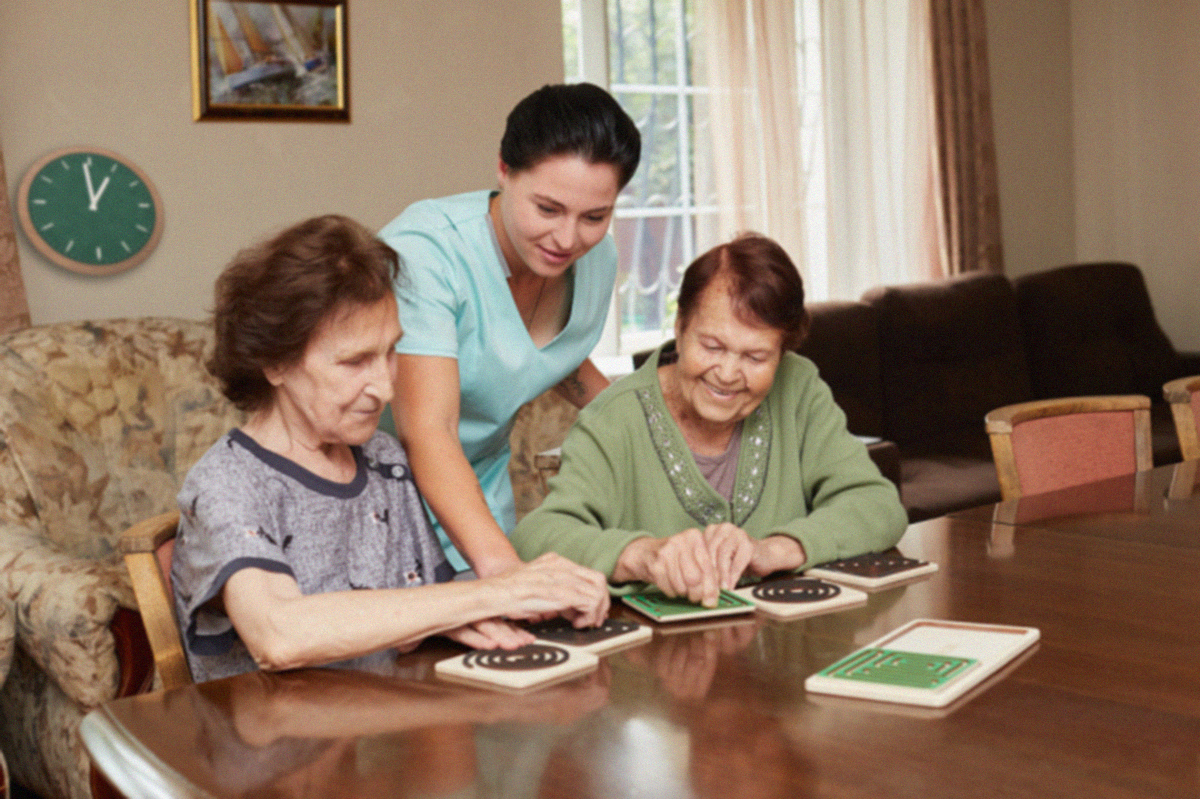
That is 12,59
